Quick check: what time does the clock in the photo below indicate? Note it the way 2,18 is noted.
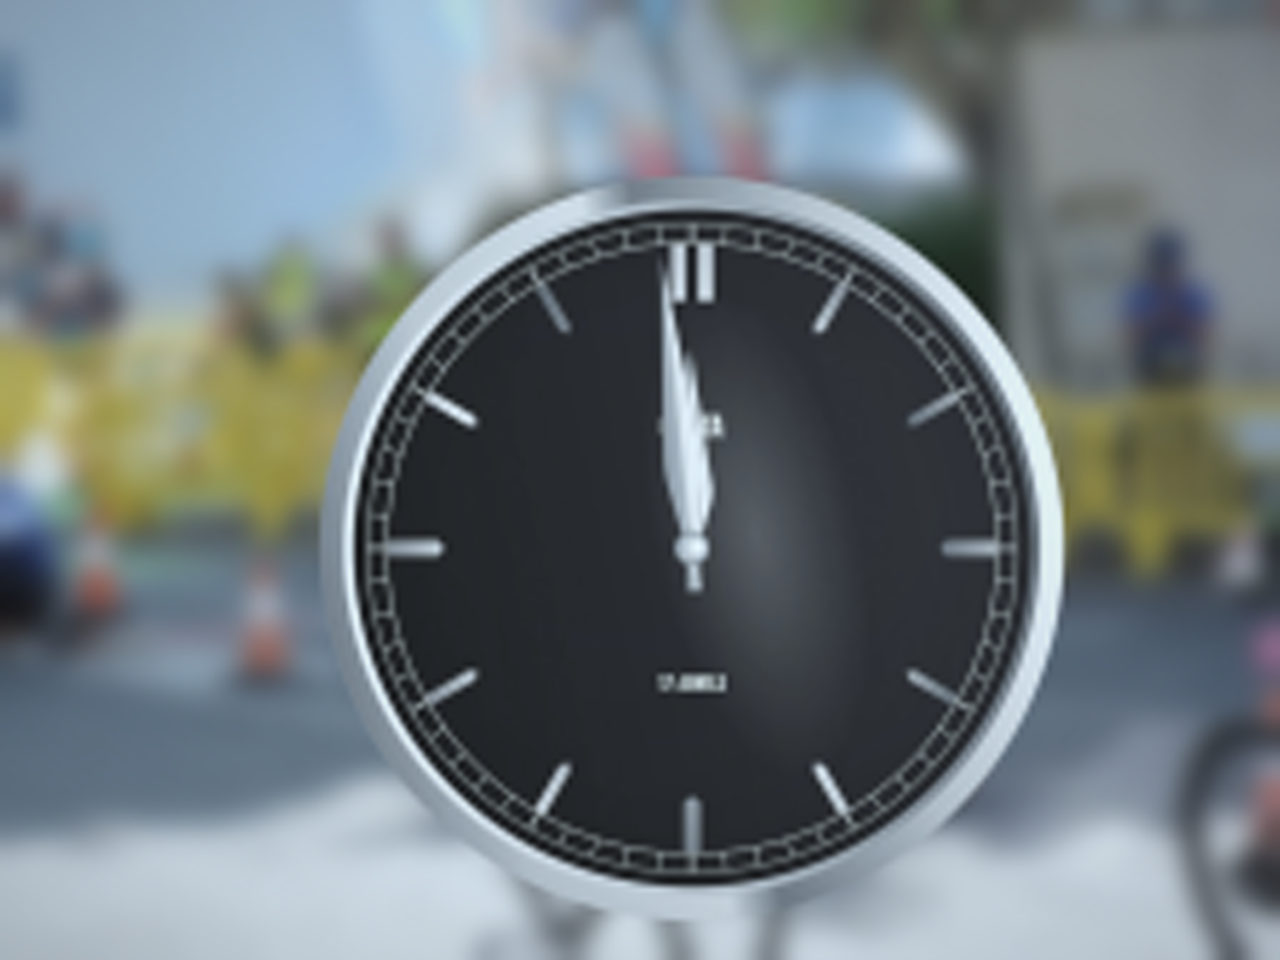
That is 11,59
